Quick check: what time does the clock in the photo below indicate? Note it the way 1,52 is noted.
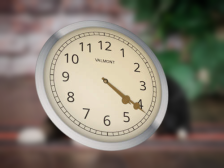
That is 4,21
